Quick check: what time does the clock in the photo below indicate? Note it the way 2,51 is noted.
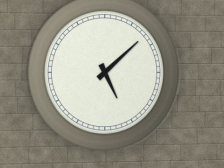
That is 5,08
